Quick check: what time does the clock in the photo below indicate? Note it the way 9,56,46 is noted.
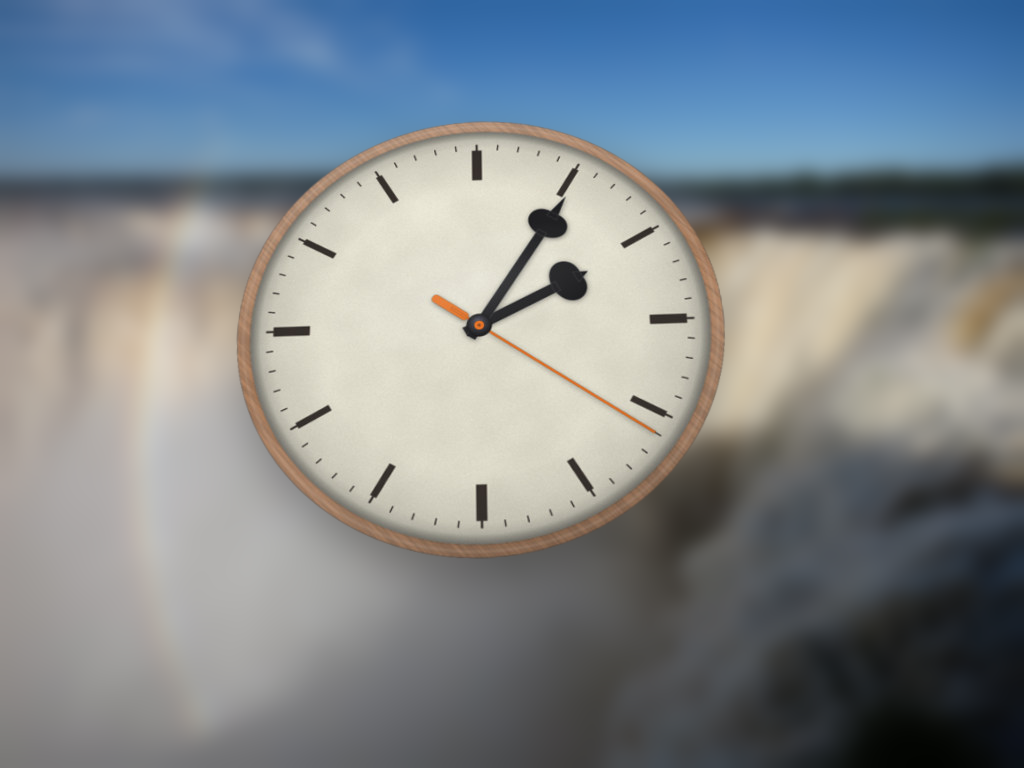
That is 2,05,21
